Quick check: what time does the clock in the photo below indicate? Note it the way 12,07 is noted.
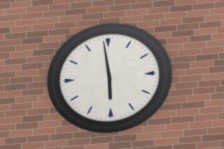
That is 5,59
